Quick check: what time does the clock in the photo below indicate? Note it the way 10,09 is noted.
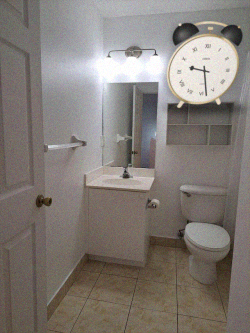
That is 9,28
